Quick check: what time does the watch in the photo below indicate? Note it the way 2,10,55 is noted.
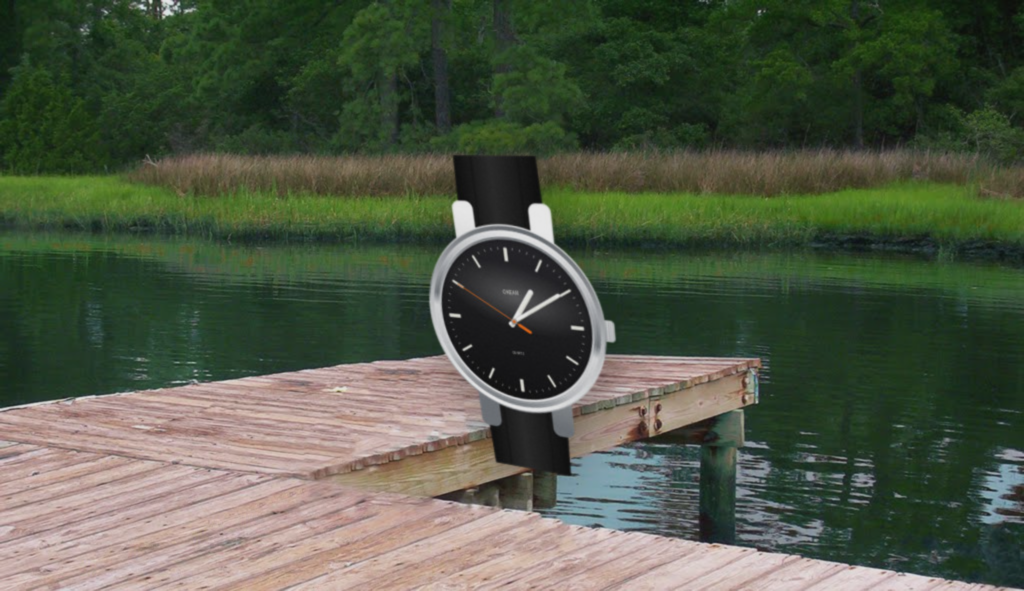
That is 1,09,50
